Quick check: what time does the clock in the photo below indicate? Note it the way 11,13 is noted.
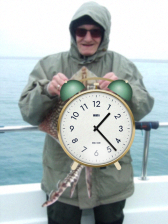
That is 1,23
